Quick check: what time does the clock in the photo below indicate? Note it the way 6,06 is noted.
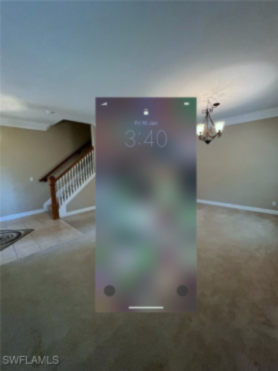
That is 3,40
